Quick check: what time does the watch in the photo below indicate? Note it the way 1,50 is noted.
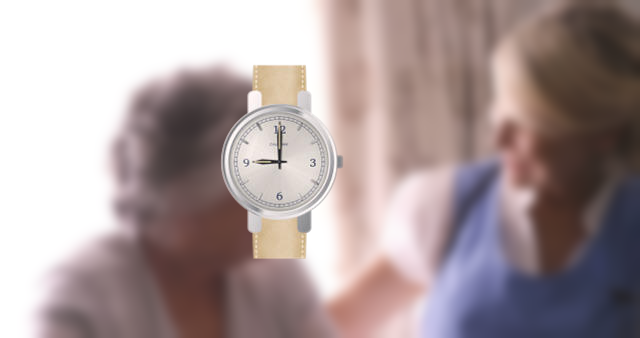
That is 9,00
